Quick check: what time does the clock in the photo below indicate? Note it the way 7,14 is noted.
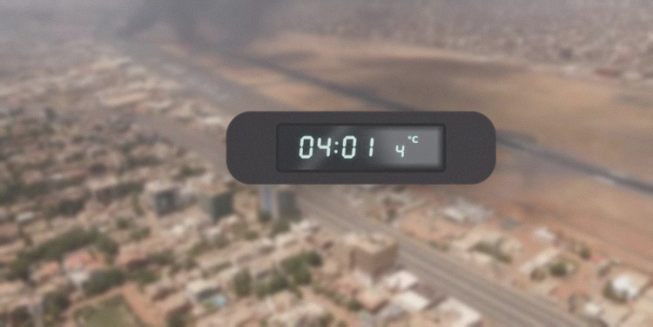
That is 4,01
